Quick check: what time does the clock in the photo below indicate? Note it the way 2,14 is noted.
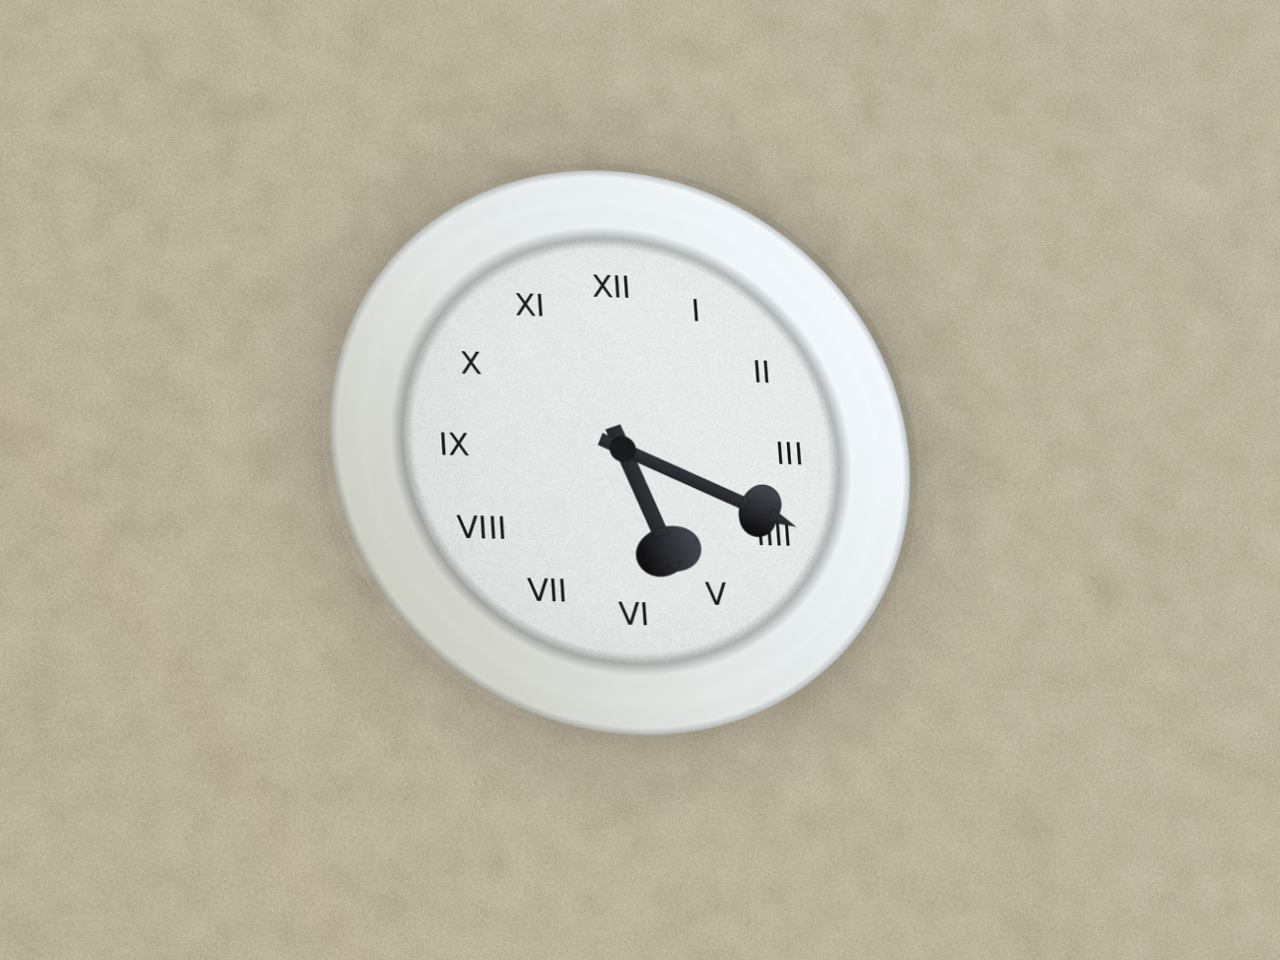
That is 5,19
